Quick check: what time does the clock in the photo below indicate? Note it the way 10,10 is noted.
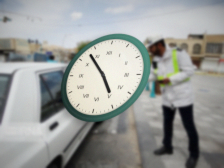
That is 4,53
